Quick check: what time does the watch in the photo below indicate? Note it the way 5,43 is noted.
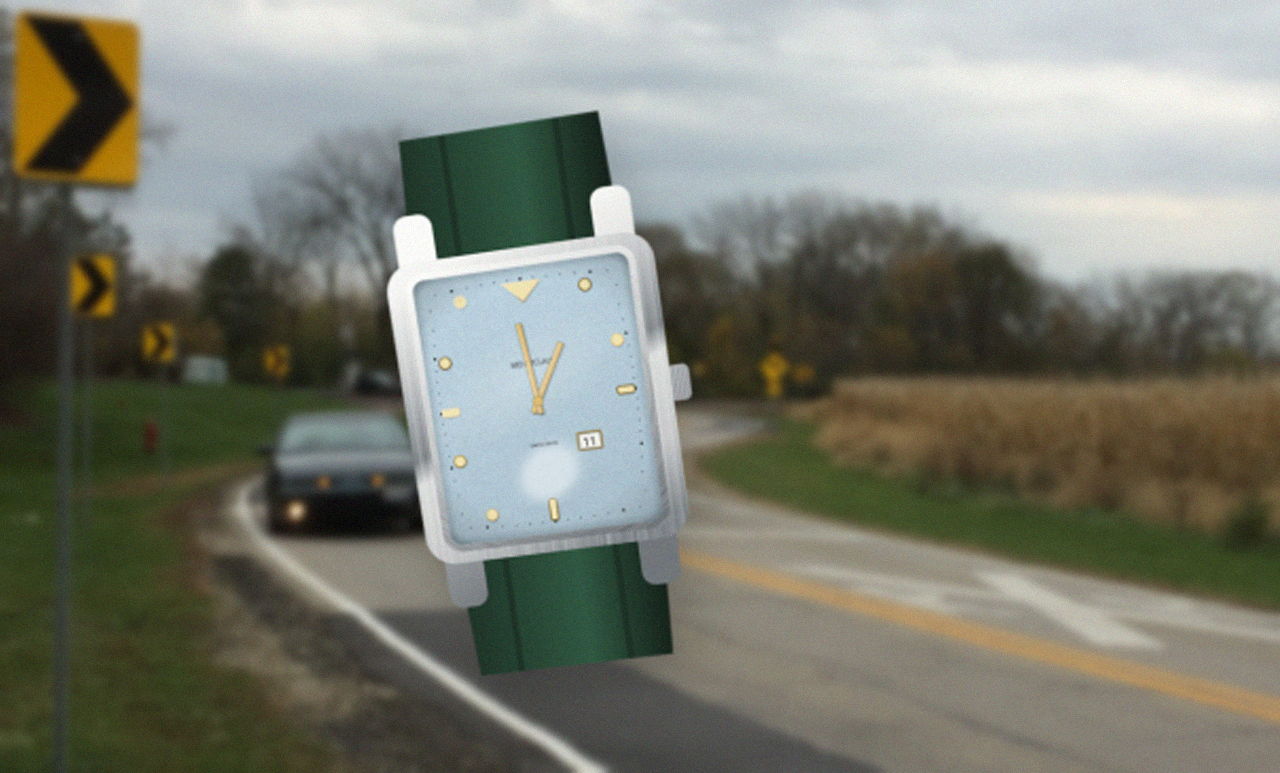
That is 12,59
